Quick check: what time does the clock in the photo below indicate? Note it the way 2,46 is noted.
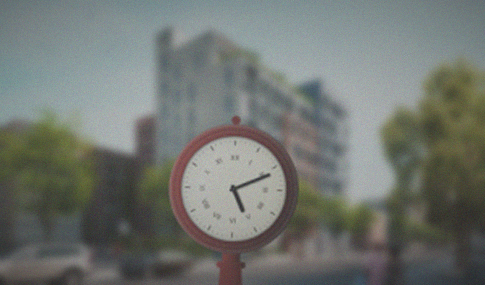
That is 5,11
